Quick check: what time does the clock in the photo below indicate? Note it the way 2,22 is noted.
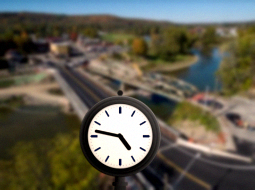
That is 4,47
